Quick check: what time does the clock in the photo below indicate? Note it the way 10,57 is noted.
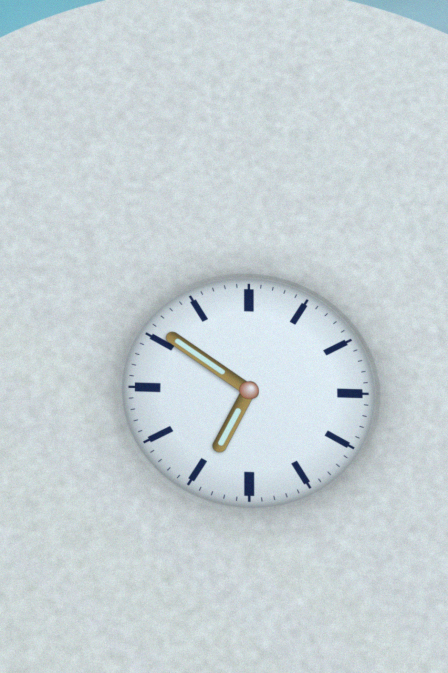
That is 6,51
